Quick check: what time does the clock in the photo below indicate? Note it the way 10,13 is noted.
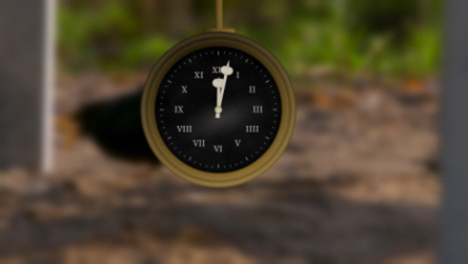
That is 12,02
